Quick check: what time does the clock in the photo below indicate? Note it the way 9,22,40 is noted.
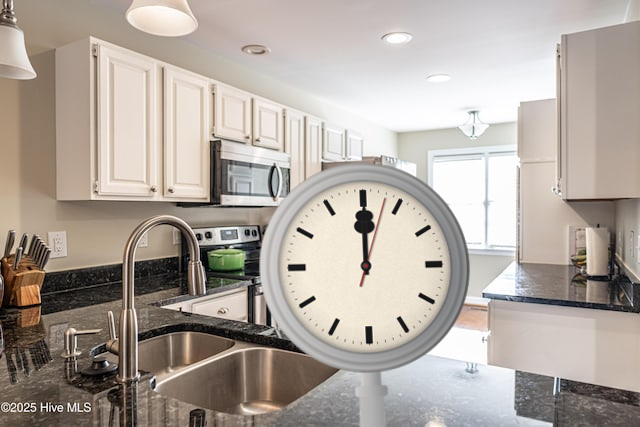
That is 12,00,03
